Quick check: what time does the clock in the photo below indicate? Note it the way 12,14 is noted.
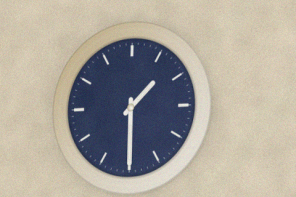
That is 1,30
